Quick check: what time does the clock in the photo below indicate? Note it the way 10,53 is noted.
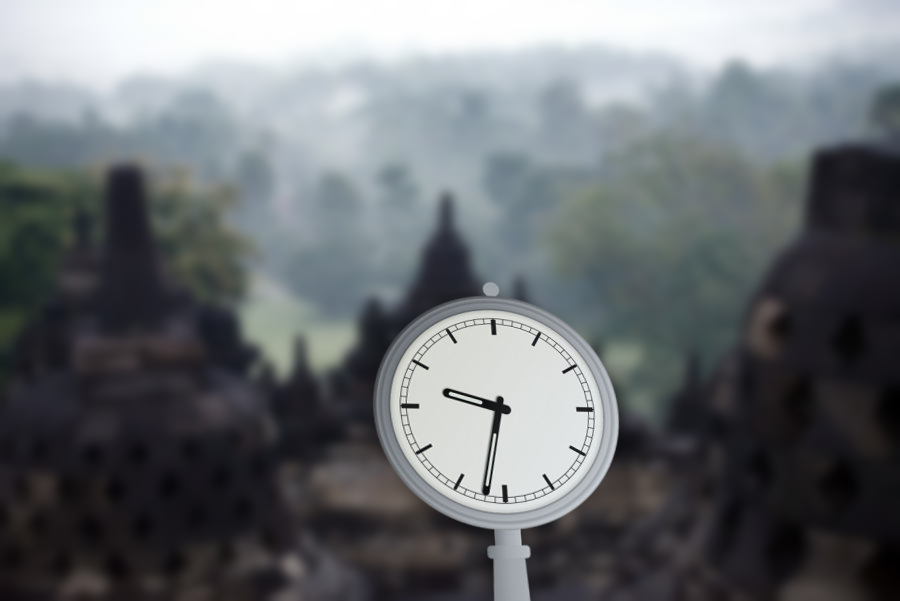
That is 9,32
